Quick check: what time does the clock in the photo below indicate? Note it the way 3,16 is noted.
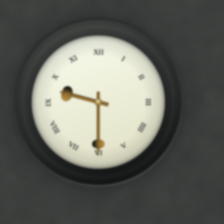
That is 9,30
